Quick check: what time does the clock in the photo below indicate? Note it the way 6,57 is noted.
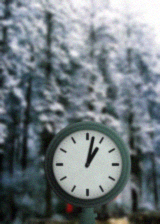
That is 1,02
